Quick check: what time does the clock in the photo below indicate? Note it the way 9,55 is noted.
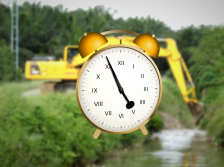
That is 4,56
